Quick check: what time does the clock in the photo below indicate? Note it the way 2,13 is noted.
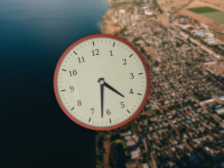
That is 4,32
